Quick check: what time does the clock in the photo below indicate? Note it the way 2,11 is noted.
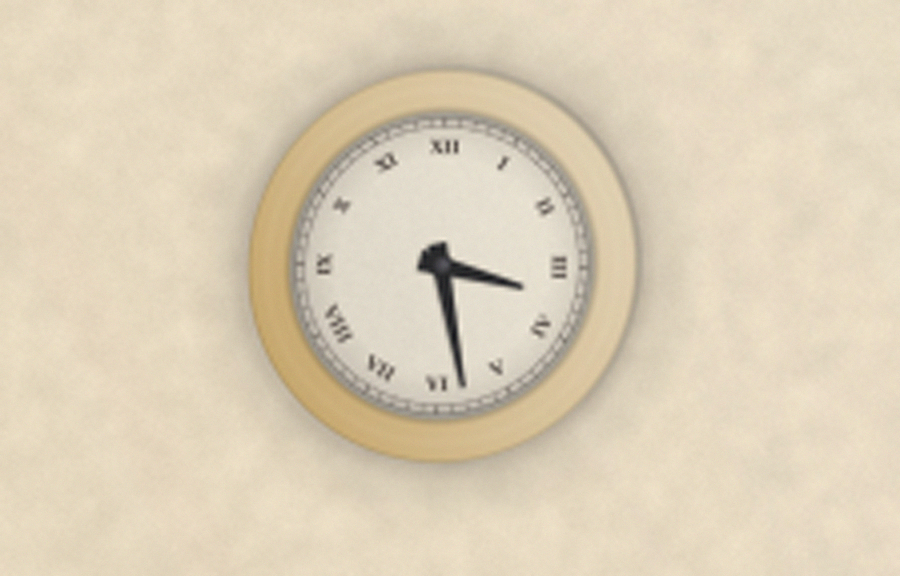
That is 3,28
